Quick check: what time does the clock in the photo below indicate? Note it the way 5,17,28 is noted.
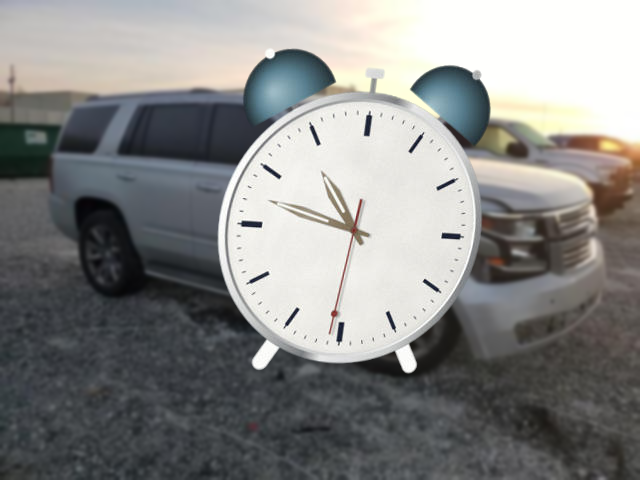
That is 10,47,31
